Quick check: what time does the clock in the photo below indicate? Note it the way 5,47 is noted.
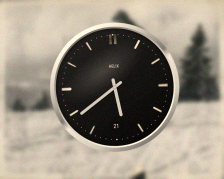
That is 5,39
